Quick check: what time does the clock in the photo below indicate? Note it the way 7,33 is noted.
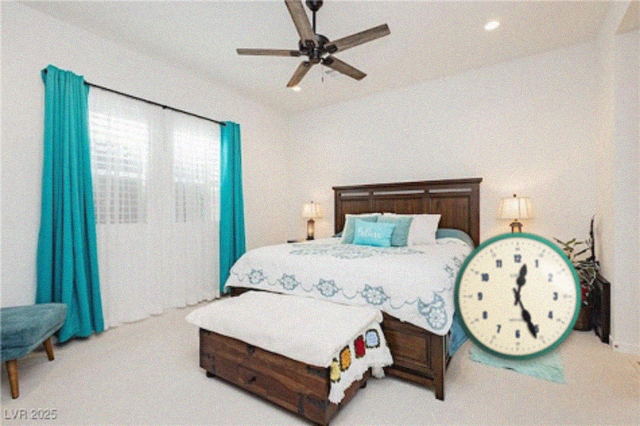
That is 12,26
